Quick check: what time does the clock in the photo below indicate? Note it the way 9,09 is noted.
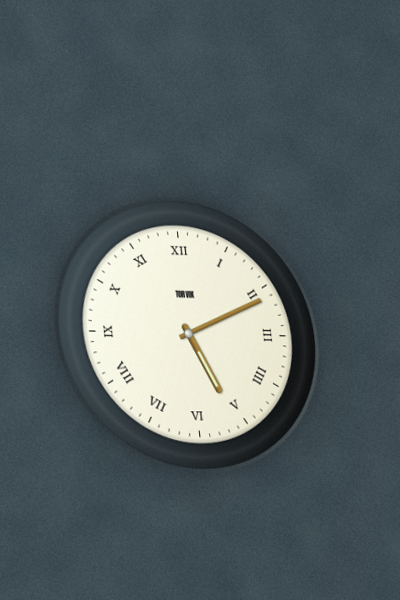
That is 5,11
